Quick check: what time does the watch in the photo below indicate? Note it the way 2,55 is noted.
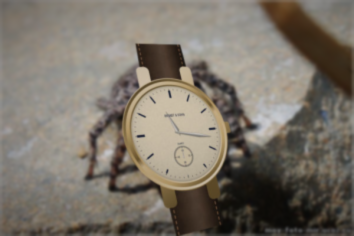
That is 11,17
